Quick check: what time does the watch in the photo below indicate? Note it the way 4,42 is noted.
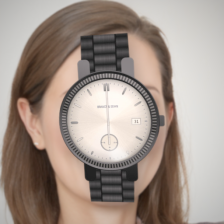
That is 6,00
